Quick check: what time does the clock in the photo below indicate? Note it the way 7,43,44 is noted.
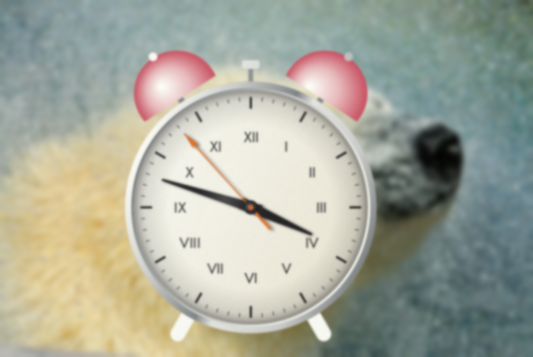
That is 3,47,53
